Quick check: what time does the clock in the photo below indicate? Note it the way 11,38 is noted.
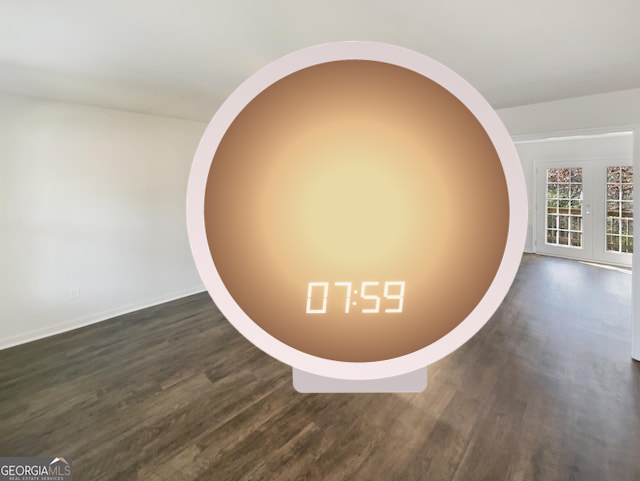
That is 7,59
